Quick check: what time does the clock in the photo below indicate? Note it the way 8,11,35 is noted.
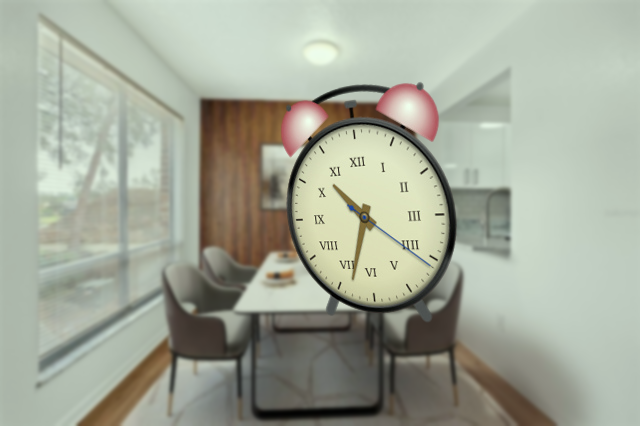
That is 10,33,21
